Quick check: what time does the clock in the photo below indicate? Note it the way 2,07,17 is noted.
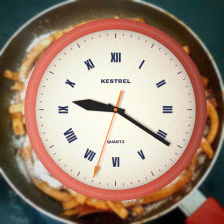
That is 9,20,33
